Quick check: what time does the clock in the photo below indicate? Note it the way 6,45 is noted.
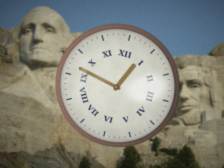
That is 12,47
